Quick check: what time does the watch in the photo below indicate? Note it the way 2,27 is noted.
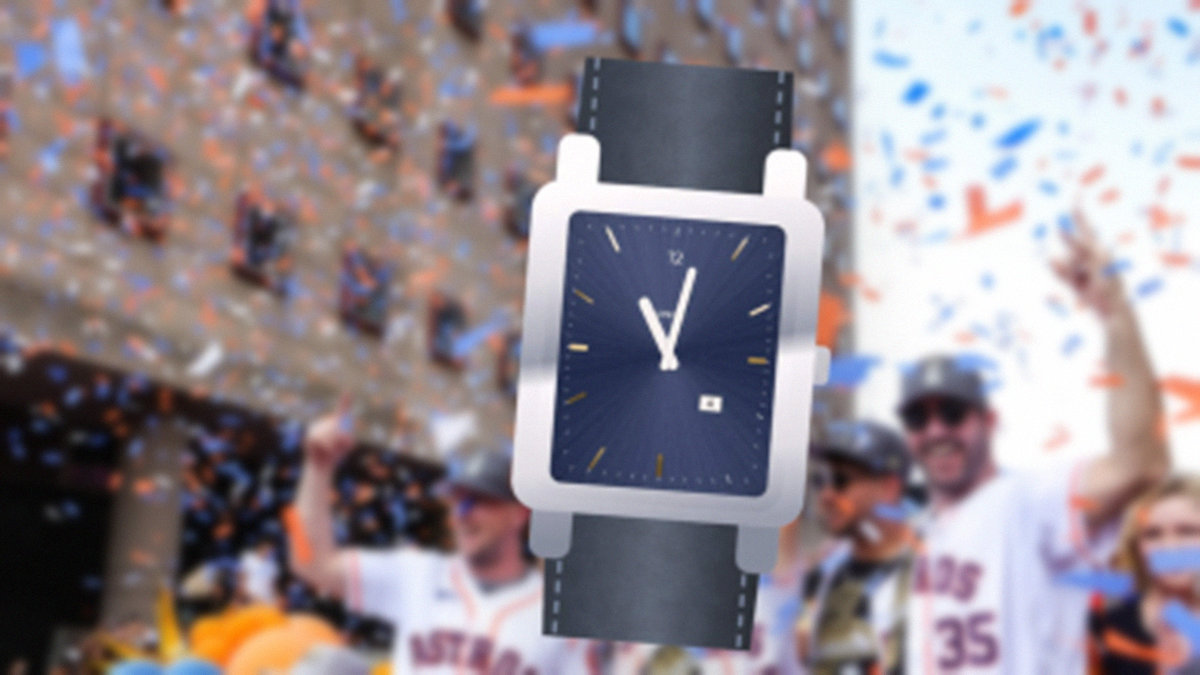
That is 11,02
